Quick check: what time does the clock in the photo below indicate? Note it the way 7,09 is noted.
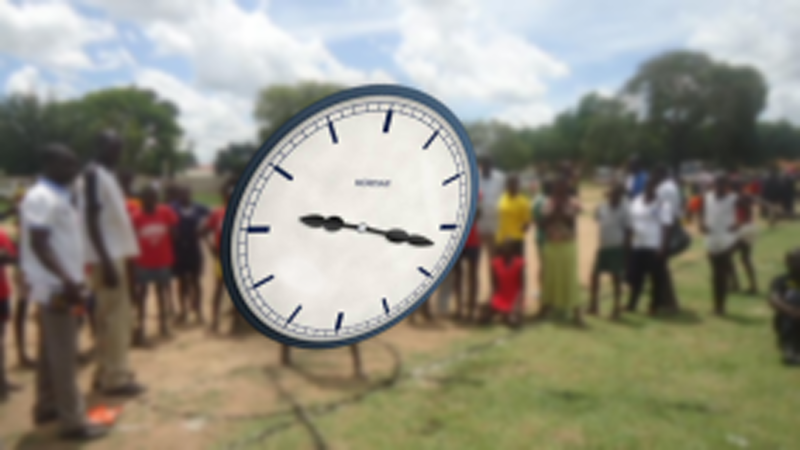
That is 9,17
